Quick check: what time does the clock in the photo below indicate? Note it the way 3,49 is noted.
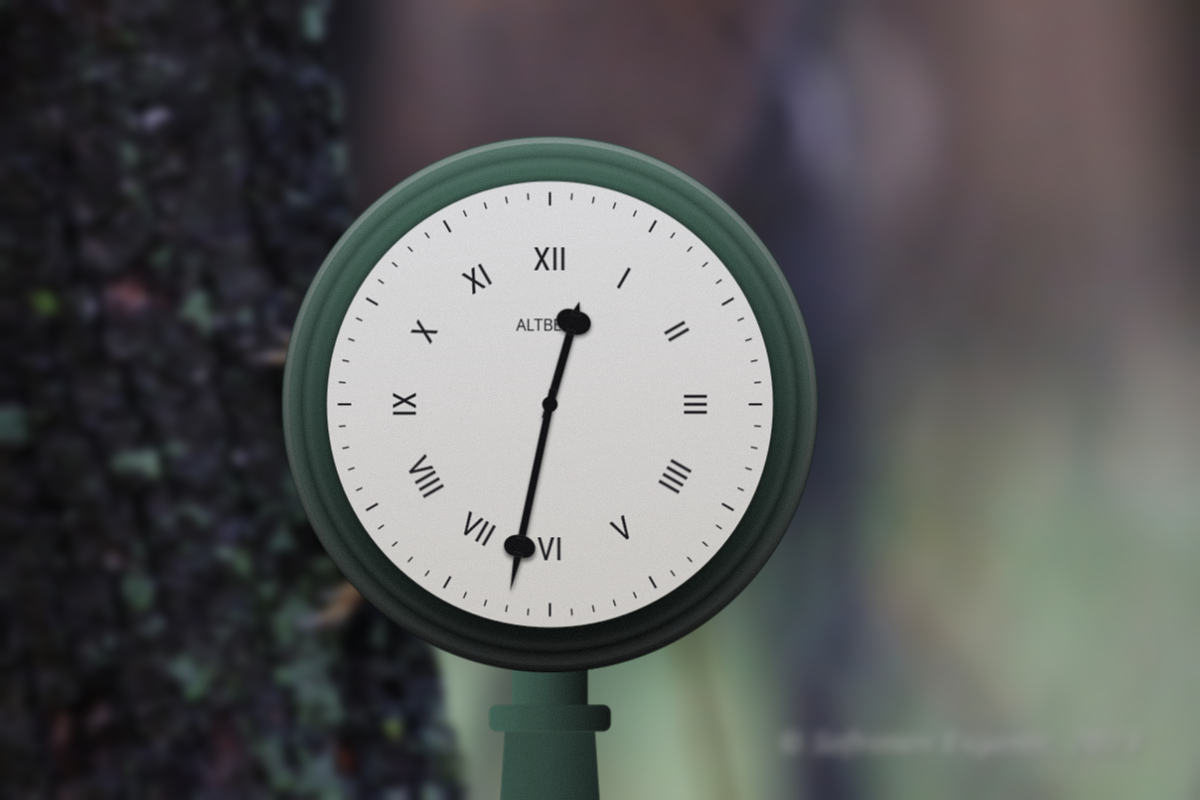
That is 12,32
